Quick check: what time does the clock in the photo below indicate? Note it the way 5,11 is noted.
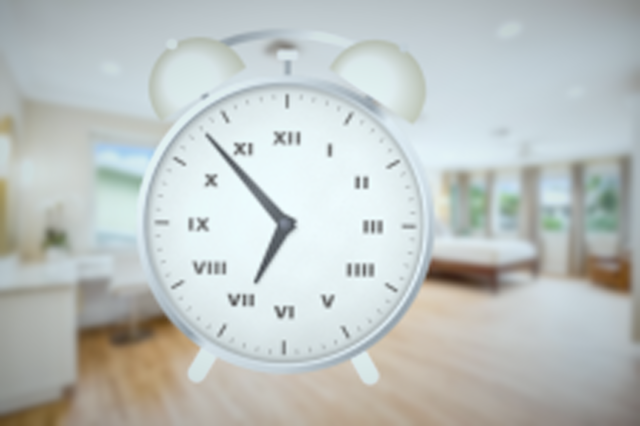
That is 6,53
